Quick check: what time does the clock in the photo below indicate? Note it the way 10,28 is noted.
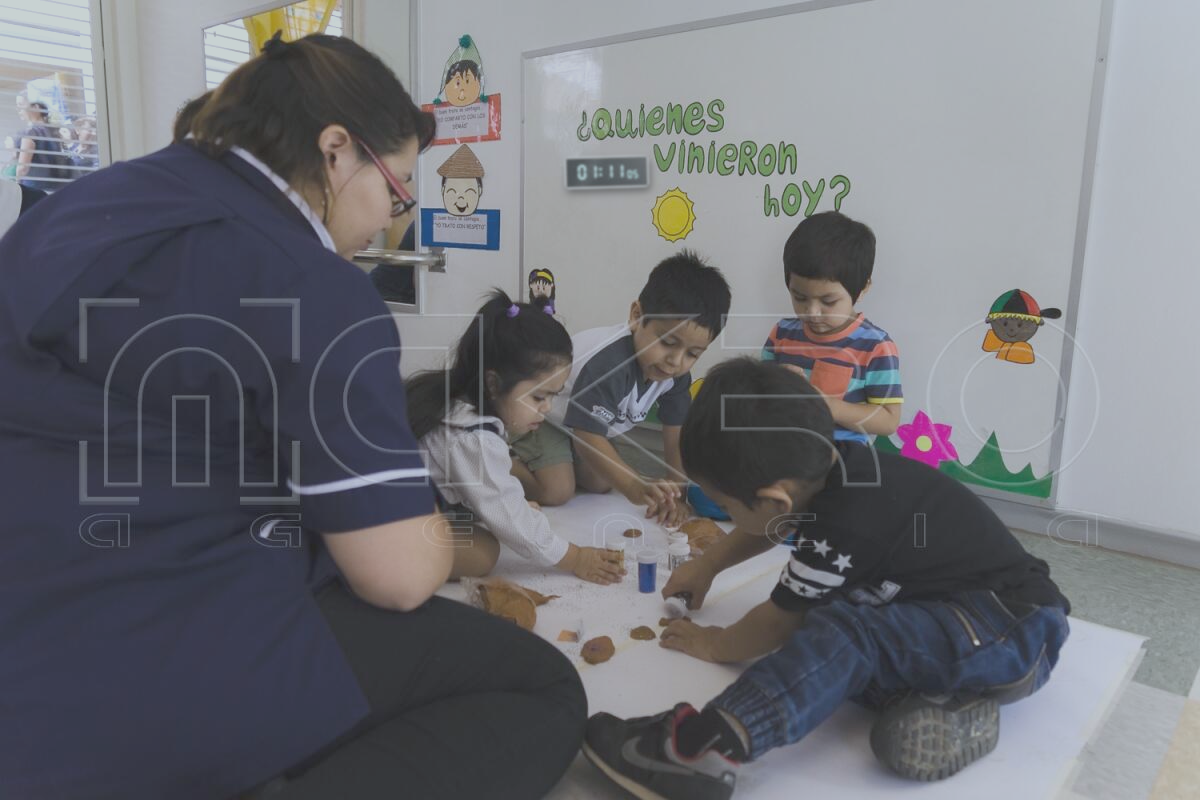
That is 1,11
